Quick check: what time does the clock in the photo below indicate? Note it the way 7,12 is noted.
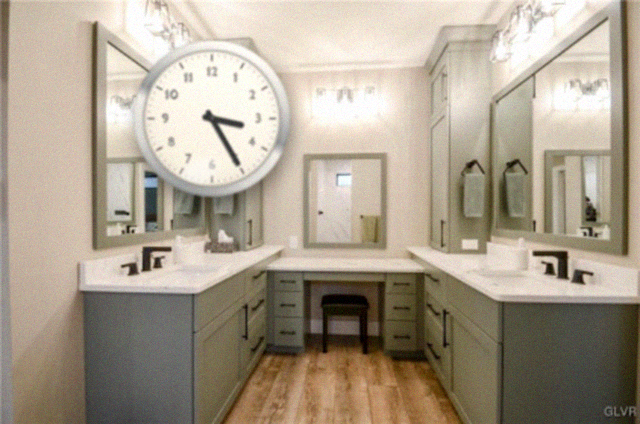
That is 3,25
